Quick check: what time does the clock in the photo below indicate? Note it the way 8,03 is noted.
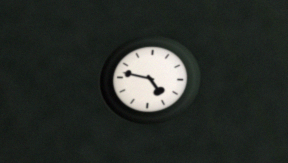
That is 4,47
